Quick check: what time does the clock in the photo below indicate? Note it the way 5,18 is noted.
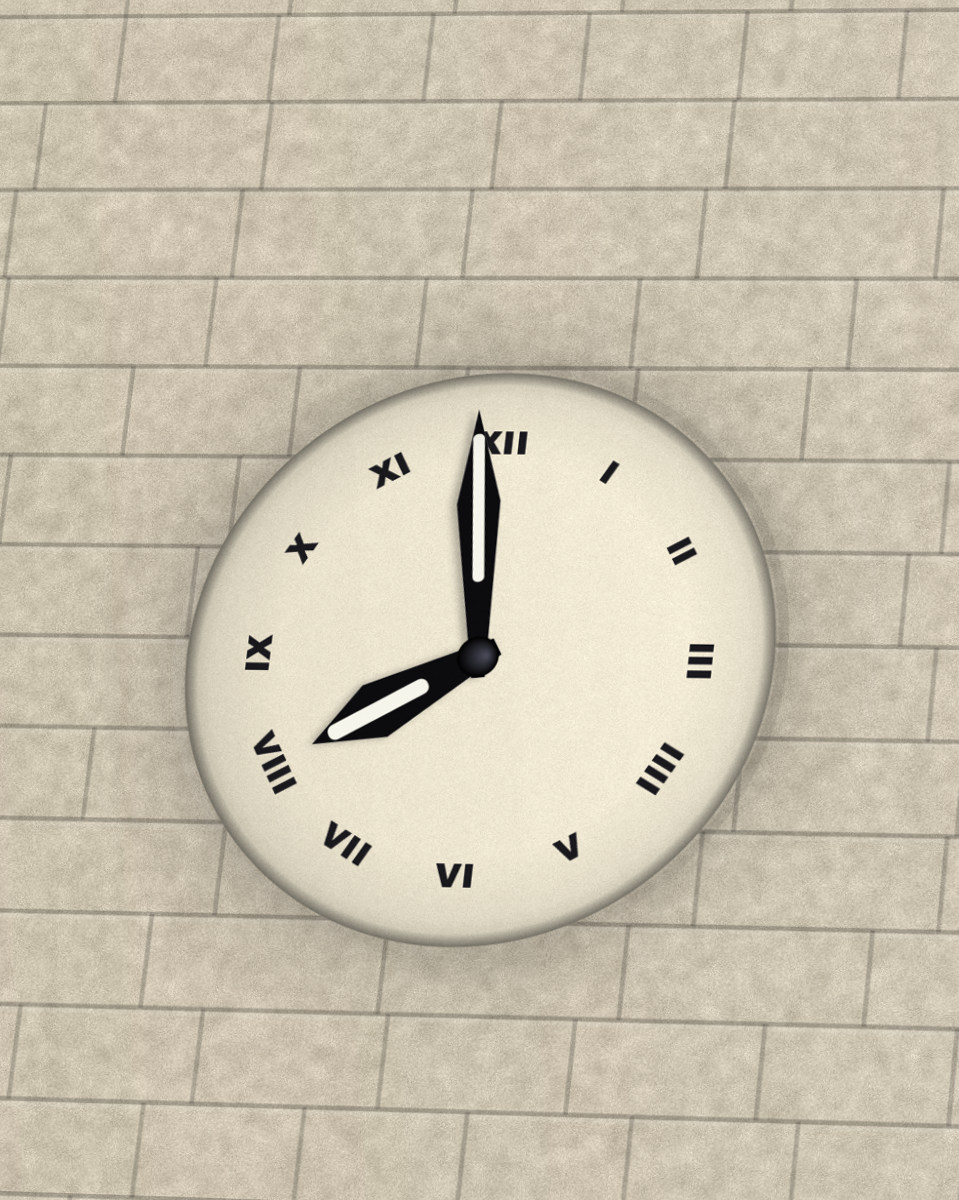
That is 7,59
